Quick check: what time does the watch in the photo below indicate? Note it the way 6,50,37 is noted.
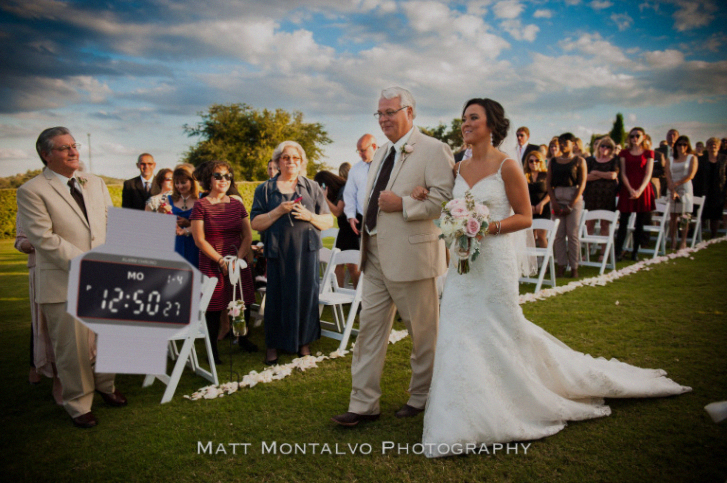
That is 12,50,27
